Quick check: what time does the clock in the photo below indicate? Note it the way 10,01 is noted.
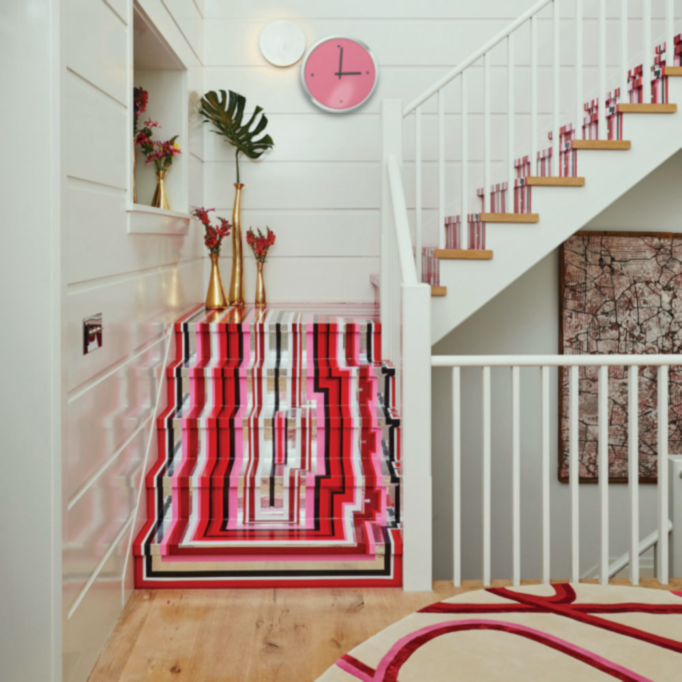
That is 3,01
